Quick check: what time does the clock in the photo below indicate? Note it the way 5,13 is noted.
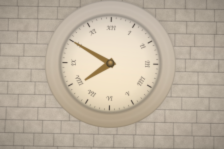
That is 7,50
